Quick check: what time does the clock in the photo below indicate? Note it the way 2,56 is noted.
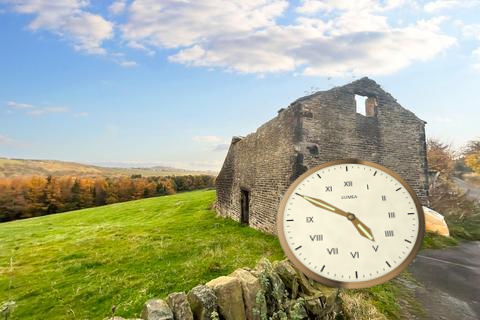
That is 4,50
